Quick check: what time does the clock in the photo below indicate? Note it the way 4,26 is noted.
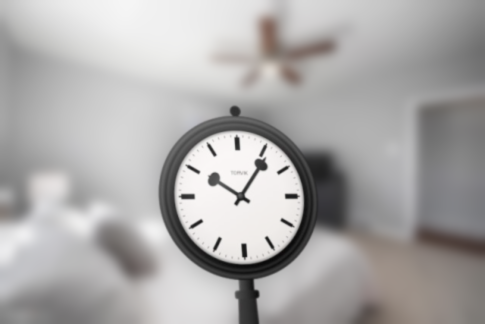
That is 10,06
